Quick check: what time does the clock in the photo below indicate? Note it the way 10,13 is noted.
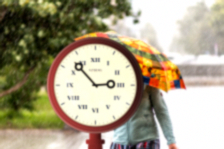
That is 2,53
